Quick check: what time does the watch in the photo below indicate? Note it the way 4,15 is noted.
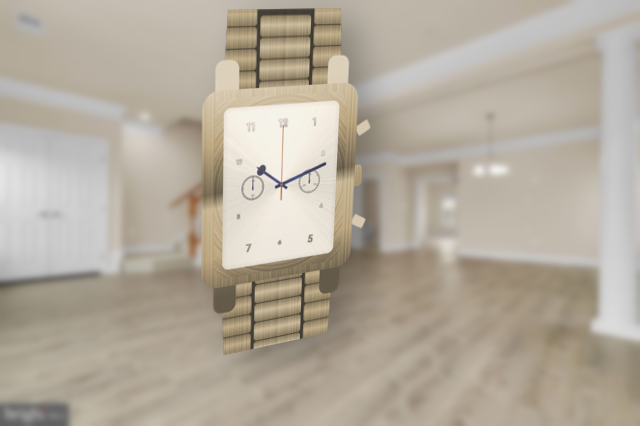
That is 10,12
